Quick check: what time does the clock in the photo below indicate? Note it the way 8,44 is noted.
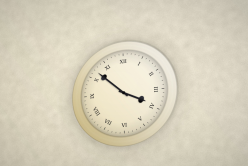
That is 3,52
